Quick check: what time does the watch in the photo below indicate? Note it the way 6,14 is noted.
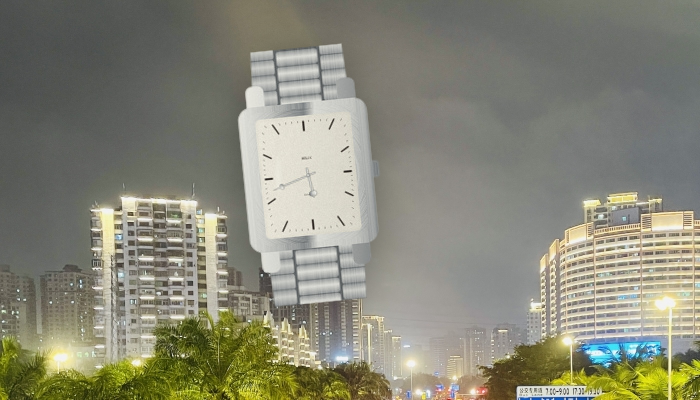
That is 5,42
